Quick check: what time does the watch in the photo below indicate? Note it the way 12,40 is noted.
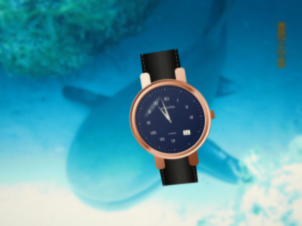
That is 10,58
